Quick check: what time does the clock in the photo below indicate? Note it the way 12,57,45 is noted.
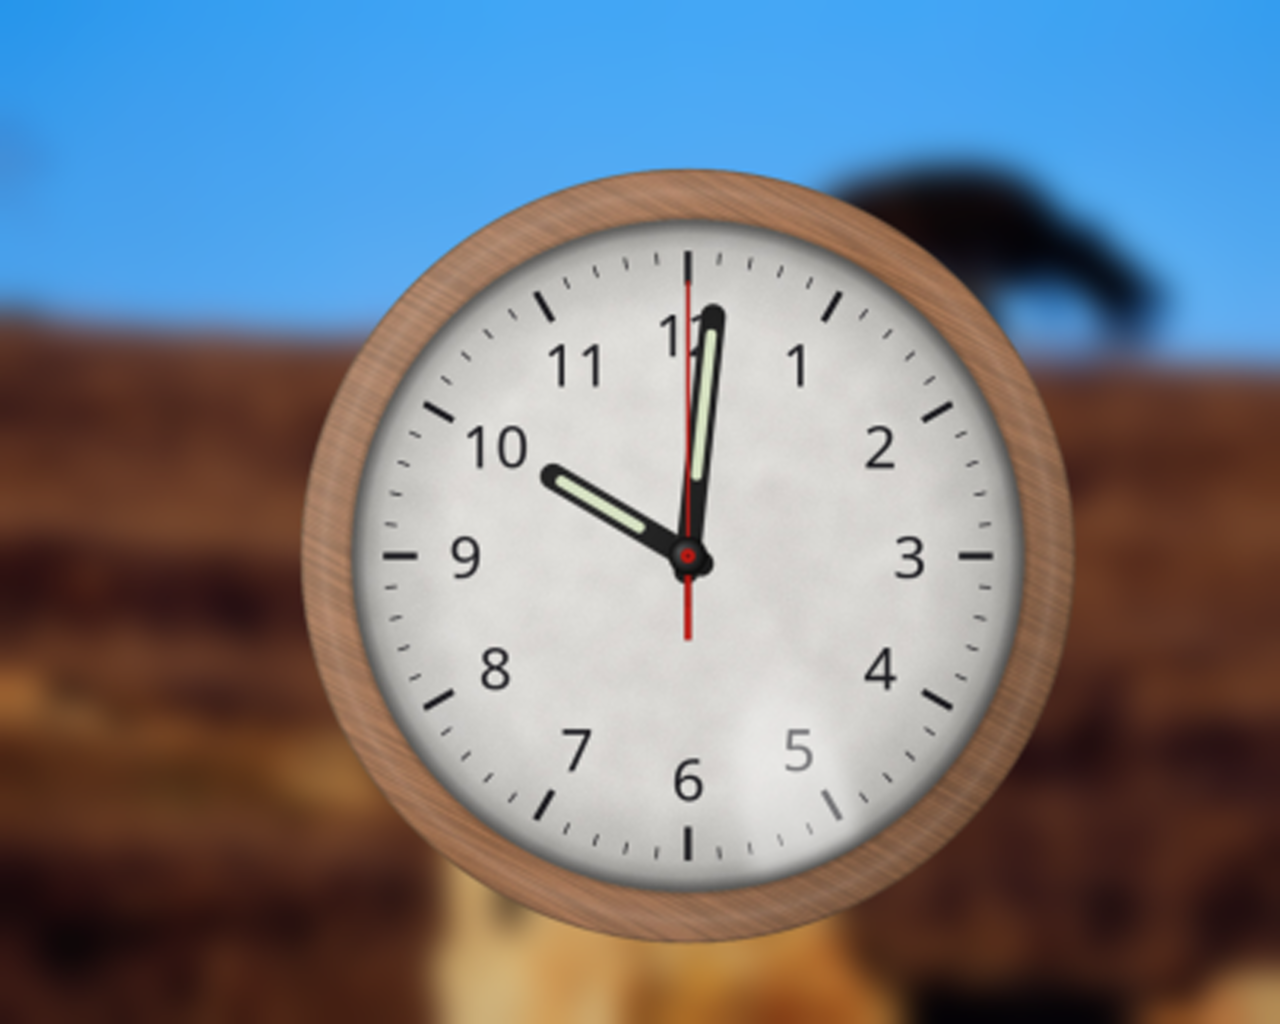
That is 10,01,00
